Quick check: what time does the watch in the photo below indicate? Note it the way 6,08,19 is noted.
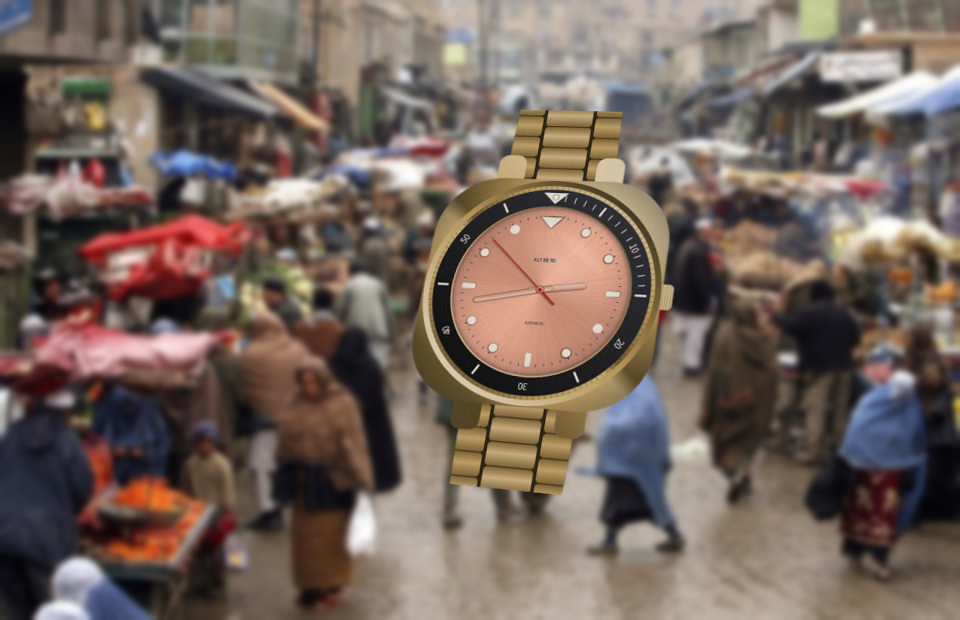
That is 2,42,52
